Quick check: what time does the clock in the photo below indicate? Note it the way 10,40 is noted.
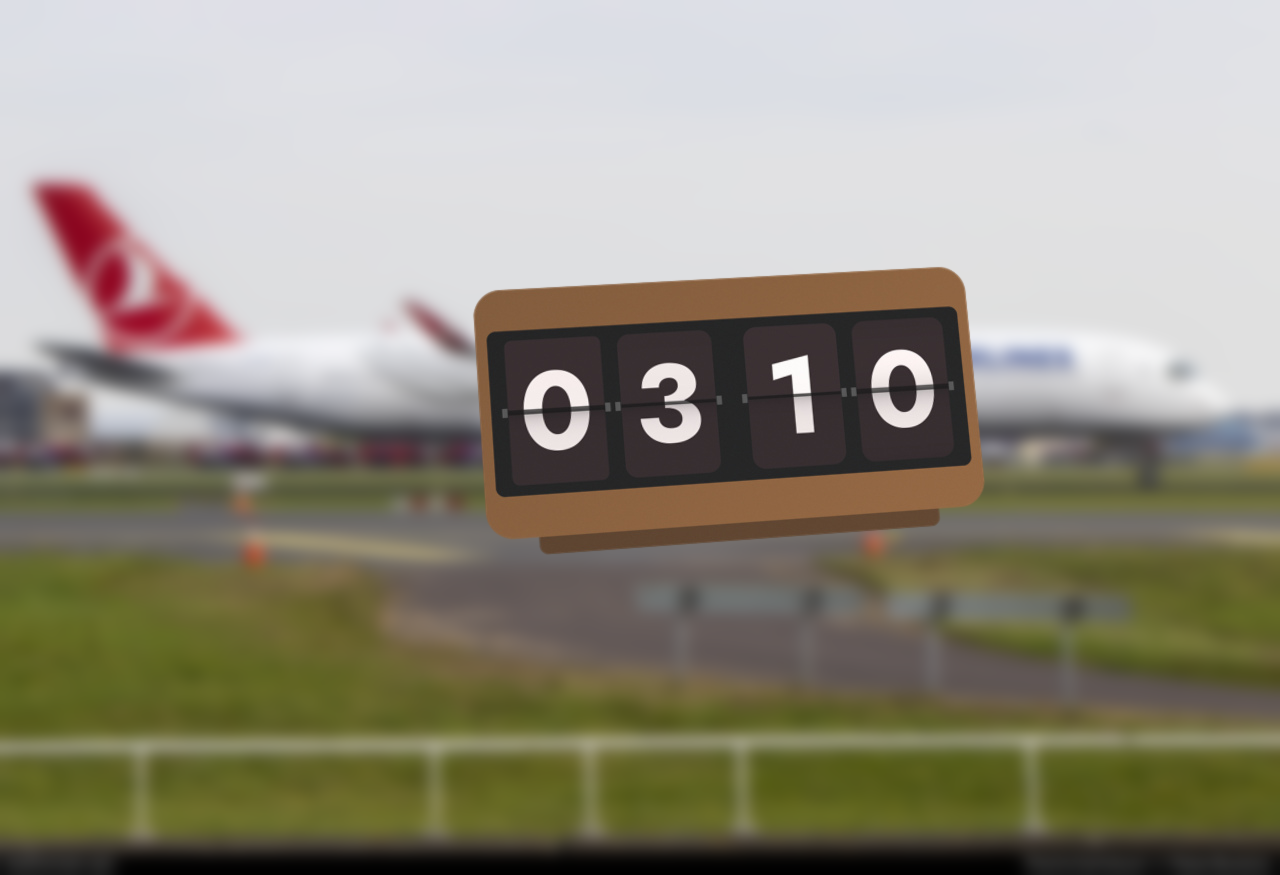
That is 3,10
